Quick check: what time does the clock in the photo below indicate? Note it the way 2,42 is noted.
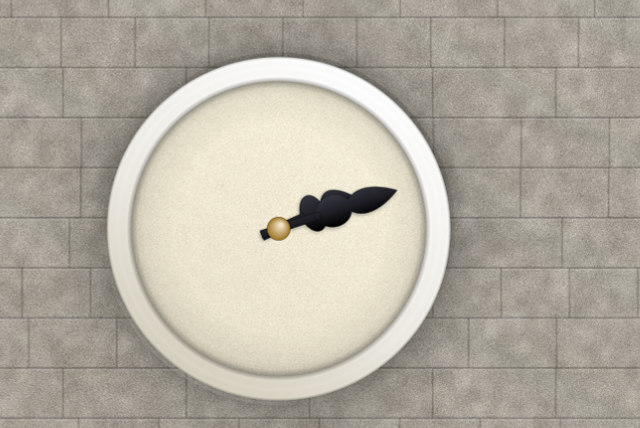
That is 2,12
